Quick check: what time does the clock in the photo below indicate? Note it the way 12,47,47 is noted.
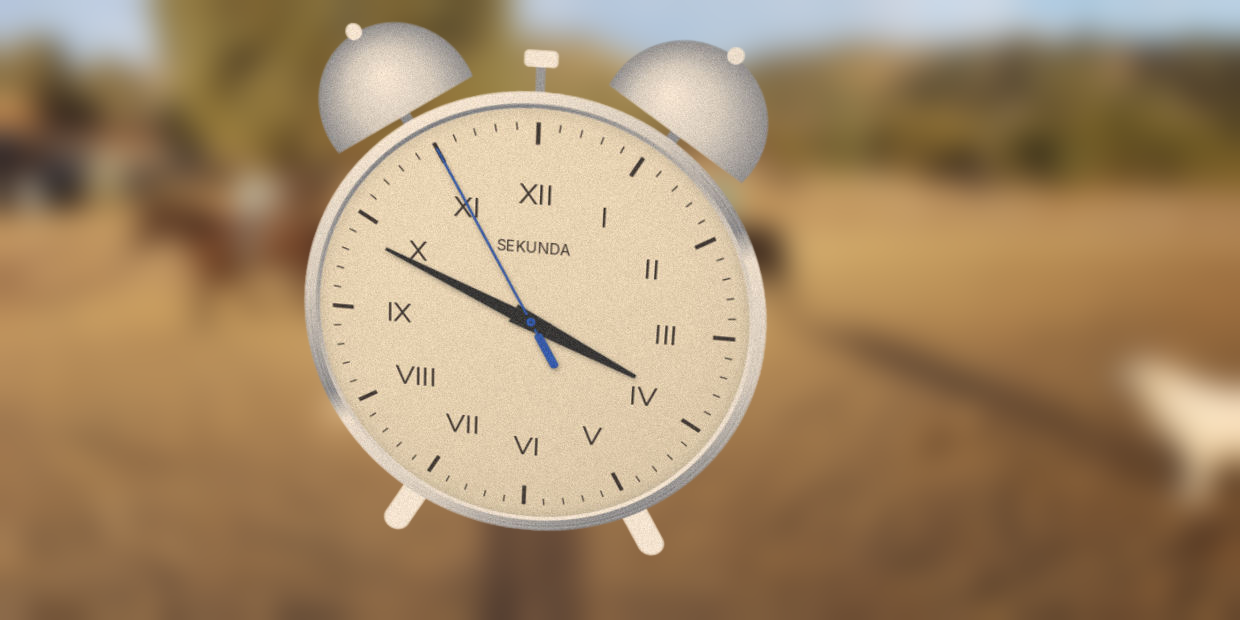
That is 3,48,55
